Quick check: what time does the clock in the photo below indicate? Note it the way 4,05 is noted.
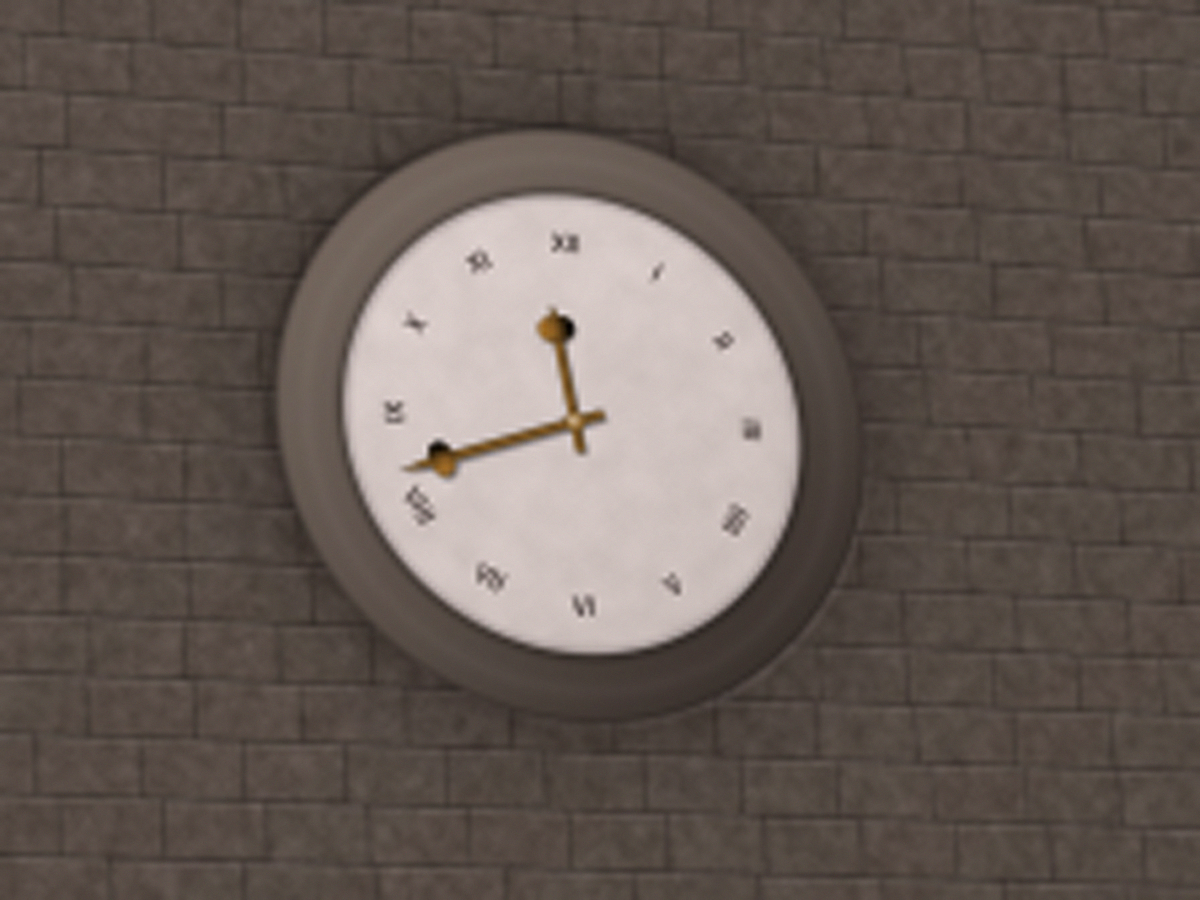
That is 11,42
